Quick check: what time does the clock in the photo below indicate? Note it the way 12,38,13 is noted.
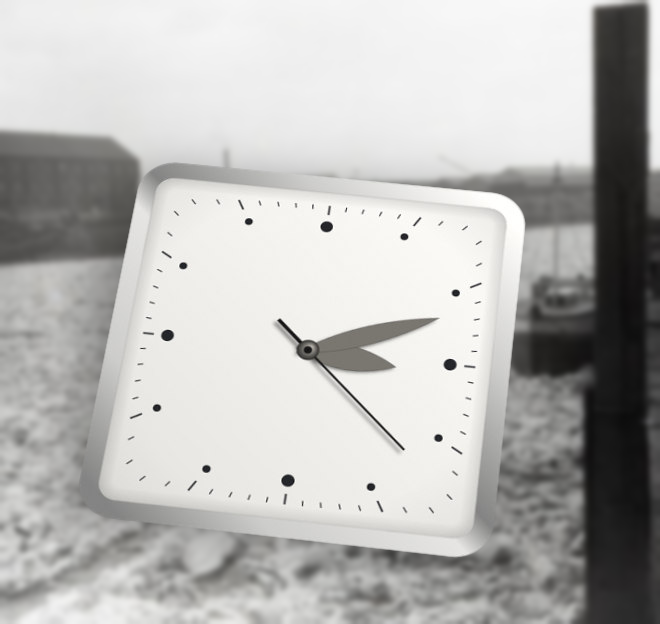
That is 3,11,22
